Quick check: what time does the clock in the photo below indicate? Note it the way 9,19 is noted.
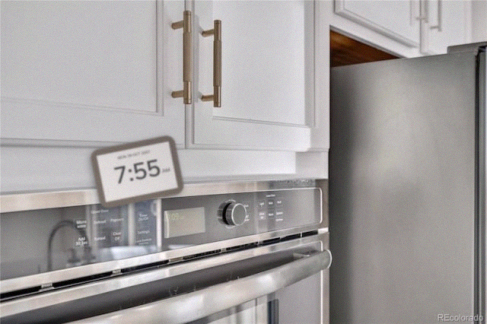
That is 7,55
